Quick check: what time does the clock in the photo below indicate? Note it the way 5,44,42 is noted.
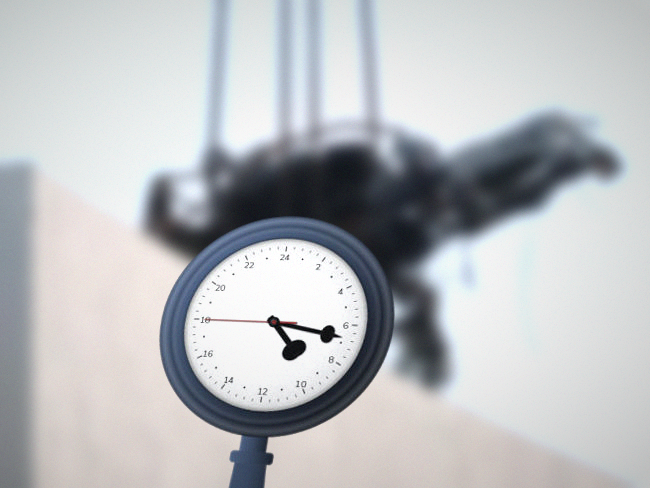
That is 9,16,45
